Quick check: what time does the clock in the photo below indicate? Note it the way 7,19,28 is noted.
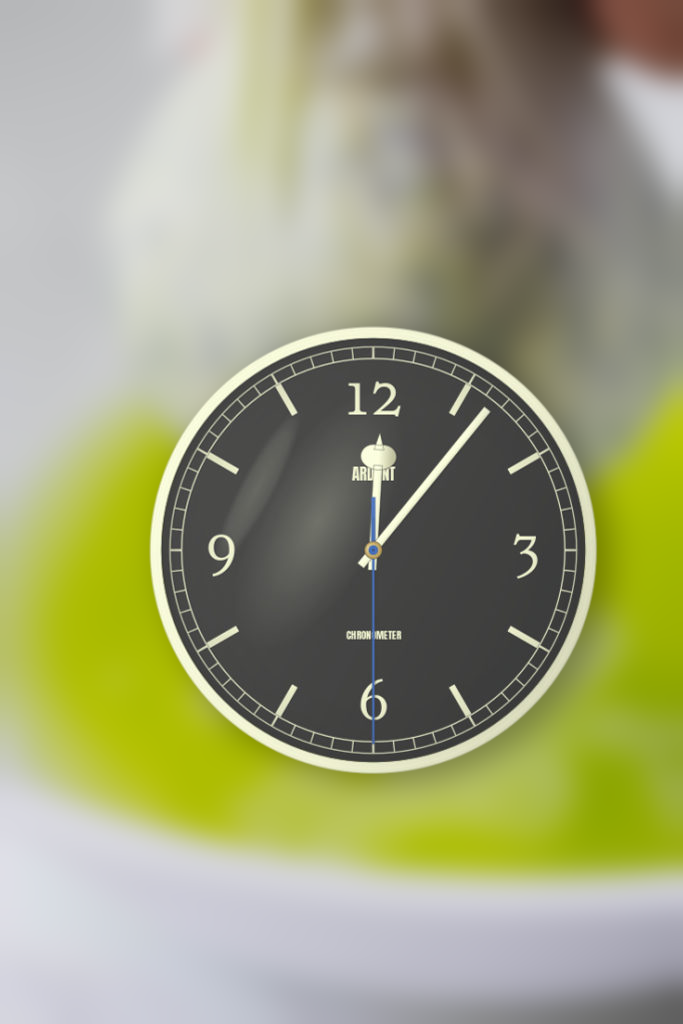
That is 12,06,30
